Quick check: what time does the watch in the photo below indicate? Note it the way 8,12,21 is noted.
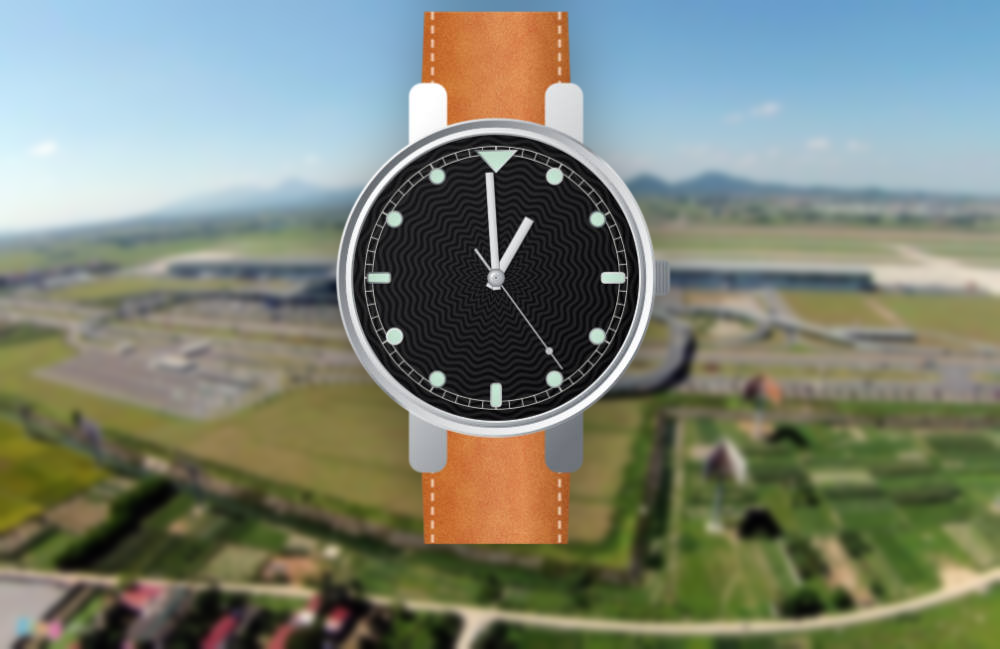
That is 12,59,24
